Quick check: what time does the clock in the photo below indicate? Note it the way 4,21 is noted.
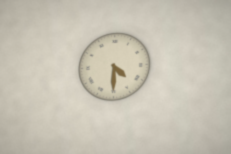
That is 4,30
